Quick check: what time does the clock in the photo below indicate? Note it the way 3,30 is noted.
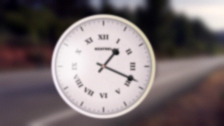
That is 1,19
